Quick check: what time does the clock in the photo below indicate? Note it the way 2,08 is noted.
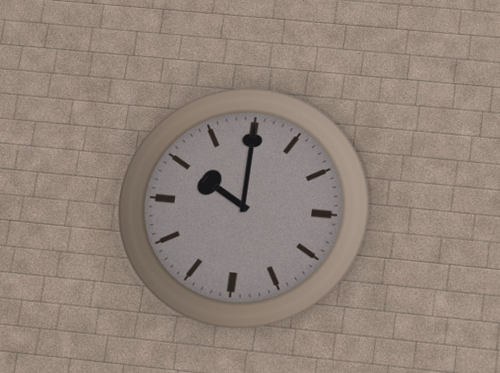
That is 10,00
